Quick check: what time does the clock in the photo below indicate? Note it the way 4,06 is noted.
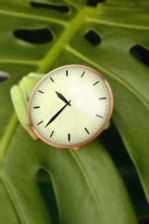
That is 10,38
